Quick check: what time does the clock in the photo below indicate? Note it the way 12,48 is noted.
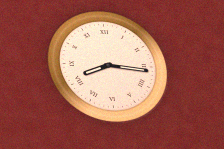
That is 8,16
